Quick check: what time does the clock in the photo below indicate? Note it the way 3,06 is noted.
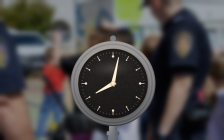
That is 8,02
